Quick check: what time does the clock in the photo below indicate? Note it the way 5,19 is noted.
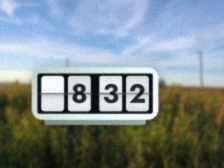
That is 8,32
